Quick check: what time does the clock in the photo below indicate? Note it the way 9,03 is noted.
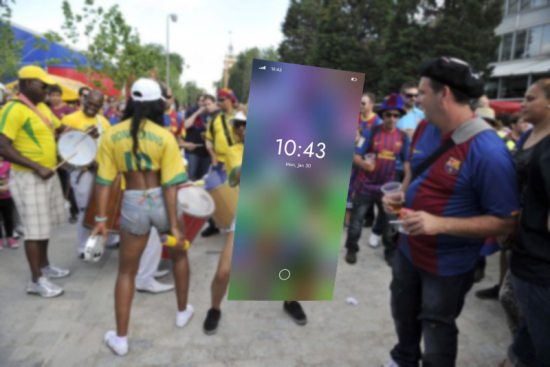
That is 10,43
